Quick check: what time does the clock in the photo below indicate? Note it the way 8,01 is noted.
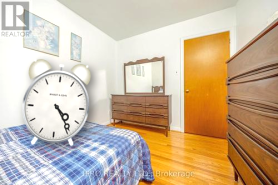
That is 4,24
